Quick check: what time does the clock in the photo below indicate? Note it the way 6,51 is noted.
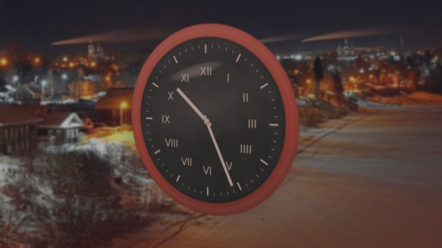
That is 10,26
